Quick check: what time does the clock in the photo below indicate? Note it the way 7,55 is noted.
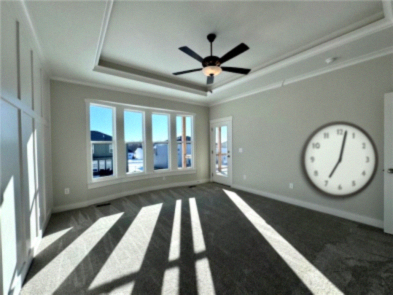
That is 7,02
